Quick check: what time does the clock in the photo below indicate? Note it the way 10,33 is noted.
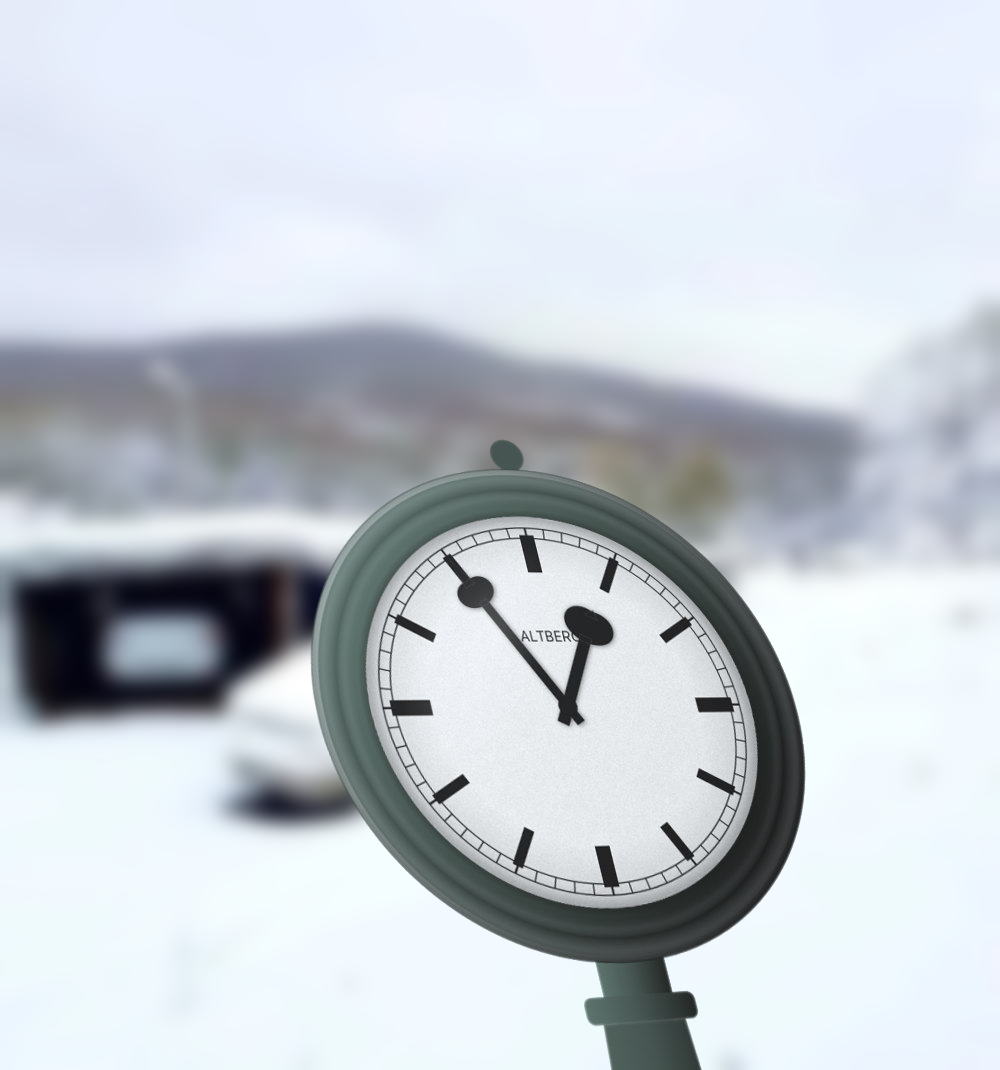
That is 12,55
